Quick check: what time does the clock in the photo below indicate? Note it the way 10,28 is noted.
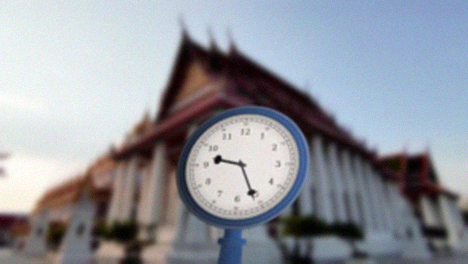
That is 9,26
